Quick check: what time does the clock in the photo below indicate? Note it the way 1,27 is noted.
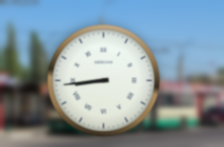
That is 8,44
